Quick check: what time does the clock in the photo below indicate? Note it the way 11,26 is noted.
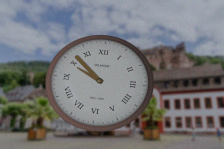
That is 9,52
